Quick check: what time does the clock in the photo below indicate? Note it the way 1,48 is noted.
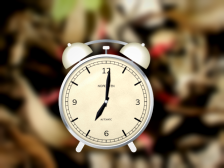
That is 7,01
